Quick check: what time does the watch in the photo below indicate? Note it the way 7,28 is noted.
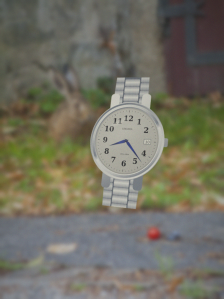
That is 8,23
